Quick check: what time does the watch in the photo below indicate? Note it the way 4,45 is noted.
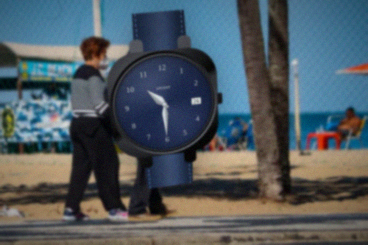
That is 10,30
